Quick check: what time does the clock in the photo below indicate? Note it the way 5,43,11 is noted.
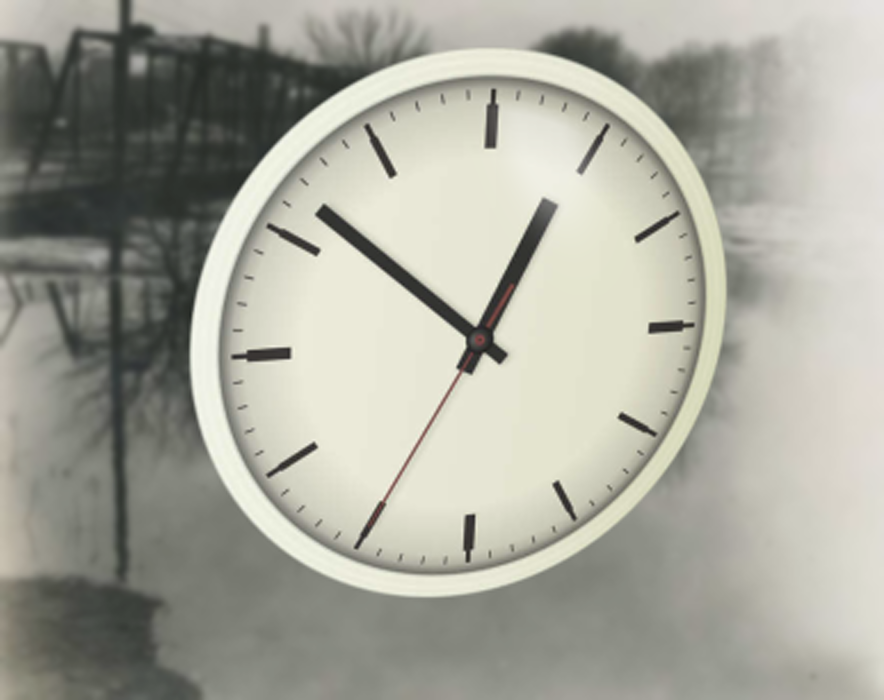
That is 12,51,35
